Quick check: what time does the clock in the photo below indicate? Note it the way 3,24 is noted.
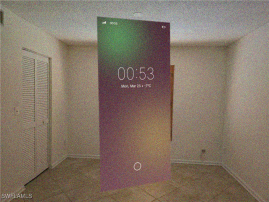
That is 0,53
